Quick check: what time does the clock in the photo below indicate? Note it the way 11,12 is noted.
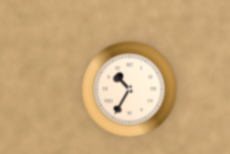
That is 10,35
